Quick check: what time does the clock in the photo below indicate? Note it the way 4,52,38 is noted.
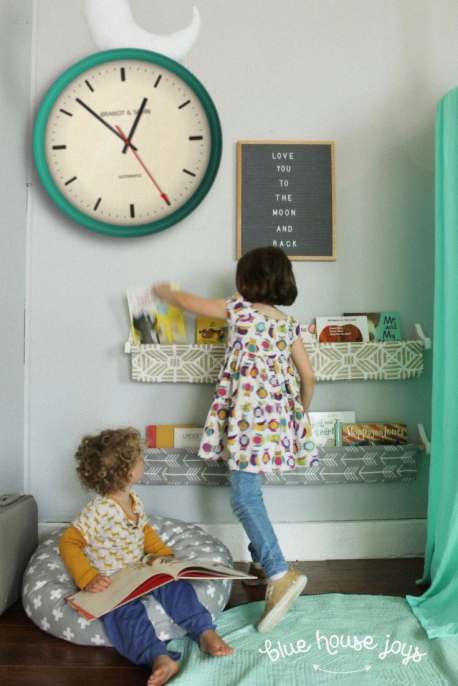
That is 12,52,25
